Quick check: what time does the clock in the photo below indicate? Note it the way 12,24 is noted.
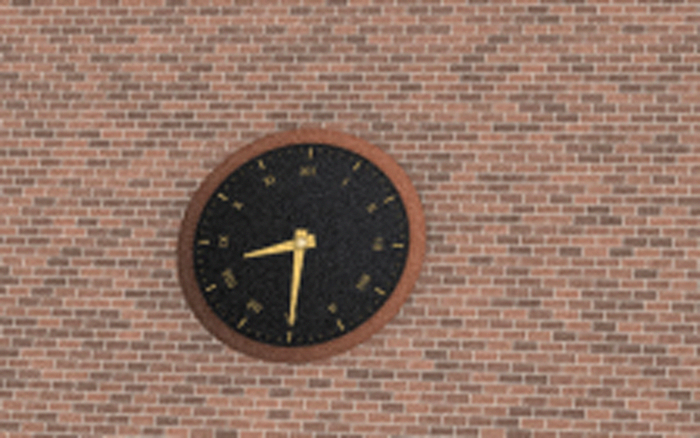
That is 8,30
